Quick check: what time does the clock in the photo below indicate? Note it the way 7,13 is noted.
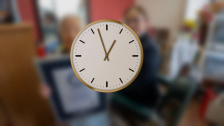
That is 12,57
